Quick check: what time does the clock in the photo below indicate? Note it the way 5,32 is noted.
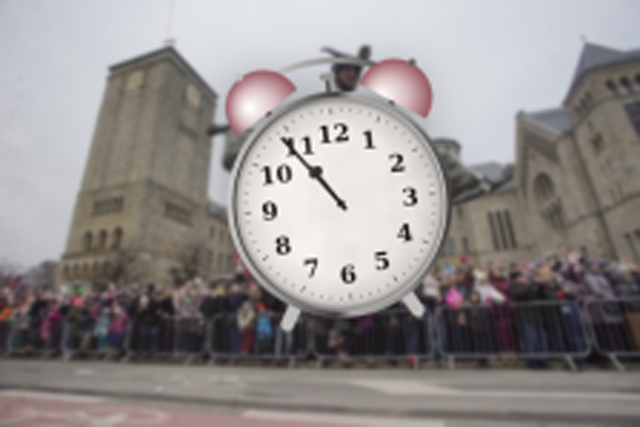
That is 10,54
